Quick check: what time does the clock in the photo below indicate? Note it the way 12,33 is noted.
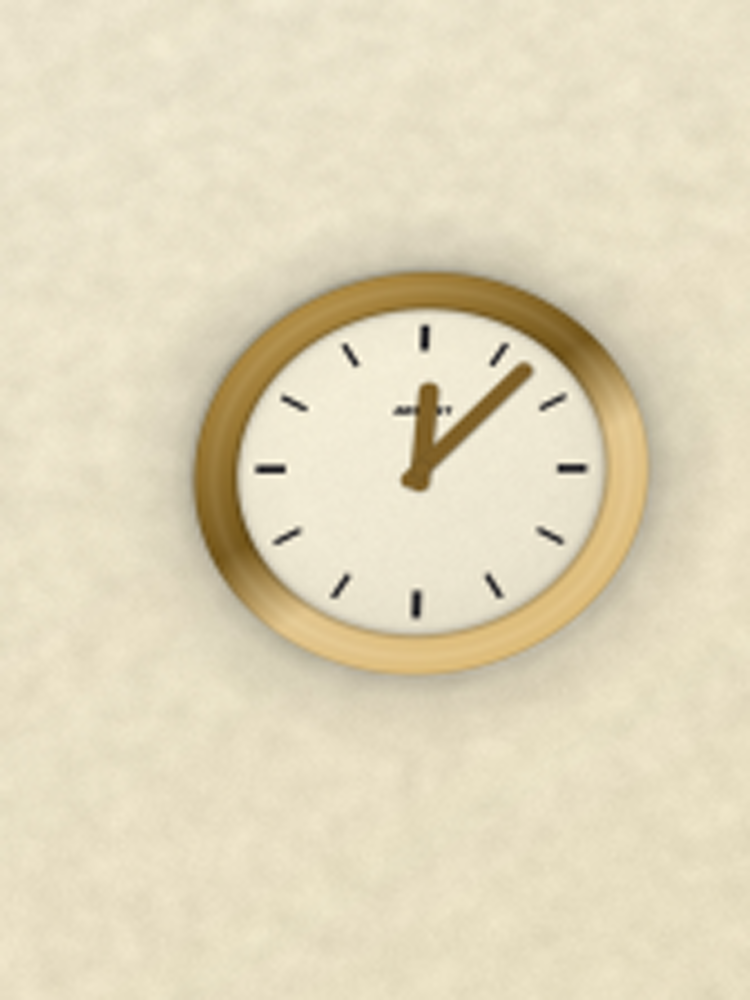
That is 12,07
